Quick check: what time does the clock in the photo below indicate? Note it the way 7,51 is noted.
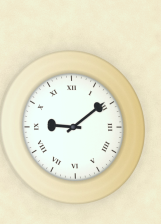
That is 9,09
